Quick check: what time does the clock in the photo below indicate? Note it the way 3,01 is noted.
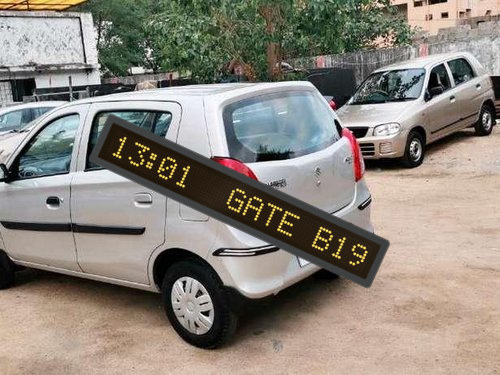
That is 13,01
